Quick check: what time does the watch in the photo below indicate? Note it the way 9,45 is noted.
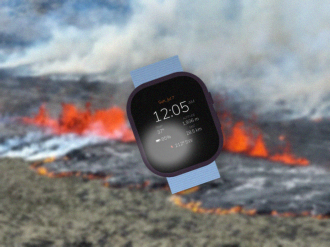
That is 12,05
